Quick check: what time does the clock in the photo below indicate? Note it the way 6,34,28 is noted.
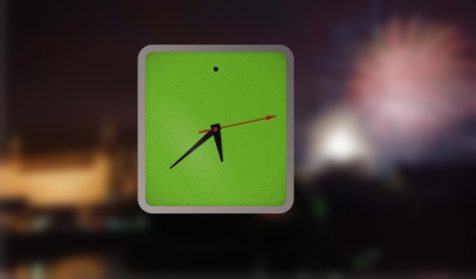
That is 5,38,13
